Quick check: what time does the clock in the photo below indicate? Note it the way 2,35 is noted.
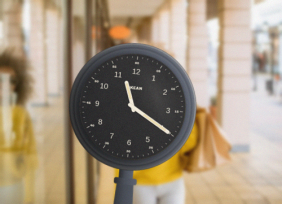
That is 11,20
